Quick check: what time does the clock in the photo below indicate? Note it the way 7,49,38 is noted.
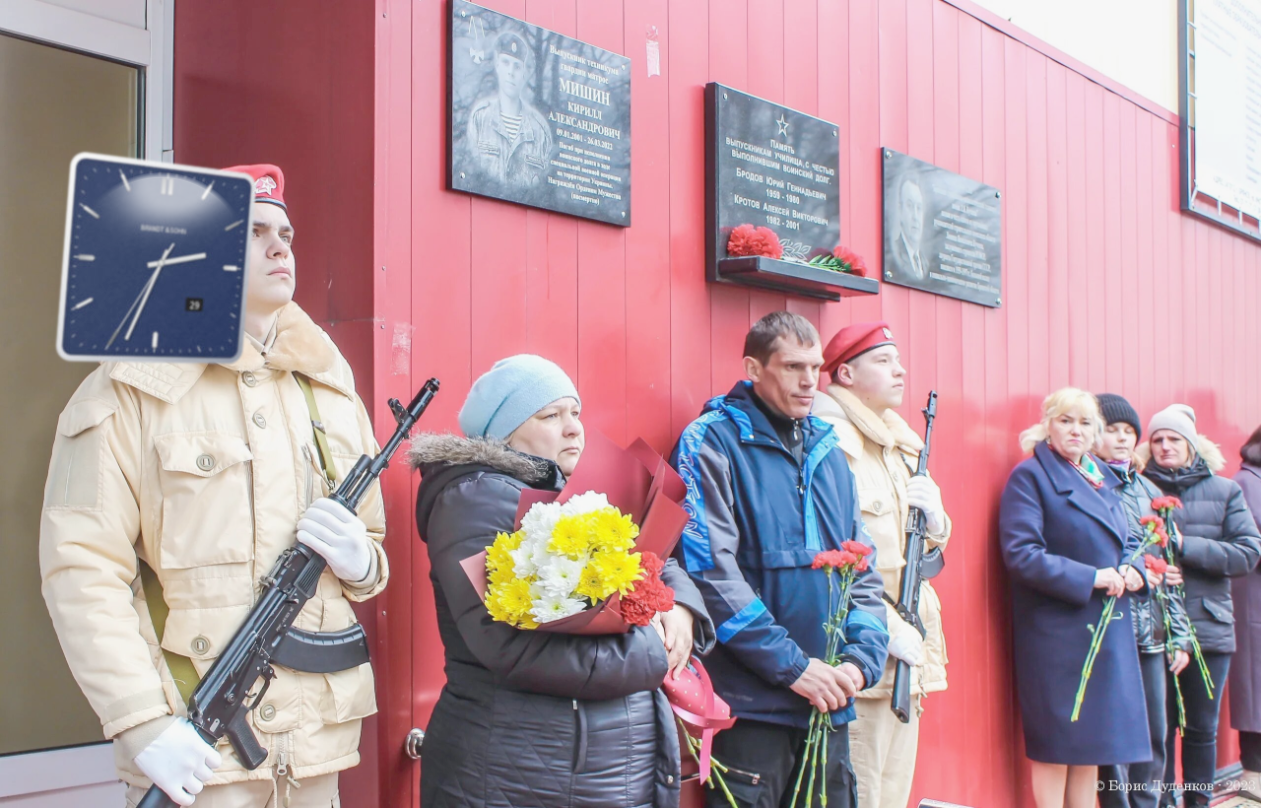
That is 2,33,35
